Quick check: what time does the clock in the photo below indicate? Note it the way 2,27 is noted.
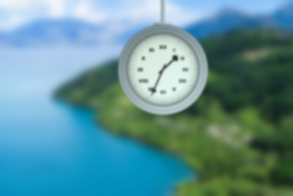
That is 1,34
